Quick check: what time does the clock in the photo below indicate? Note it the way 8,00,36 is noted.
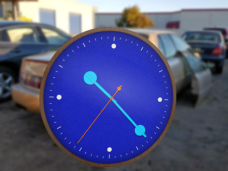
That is 10,22,36
